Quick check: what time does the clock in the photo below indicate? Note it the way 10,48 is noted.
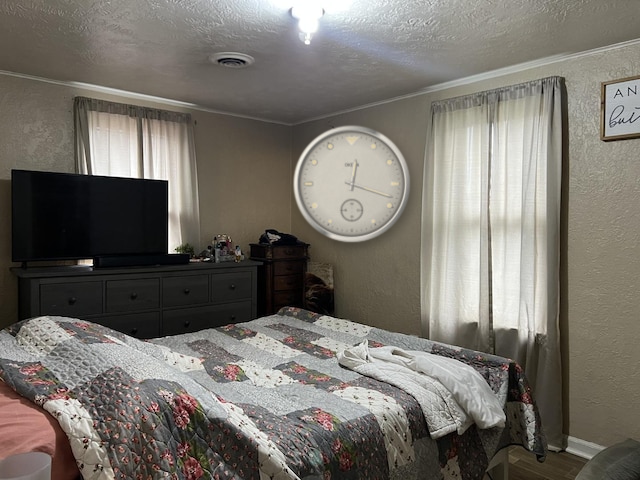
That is 12,18
